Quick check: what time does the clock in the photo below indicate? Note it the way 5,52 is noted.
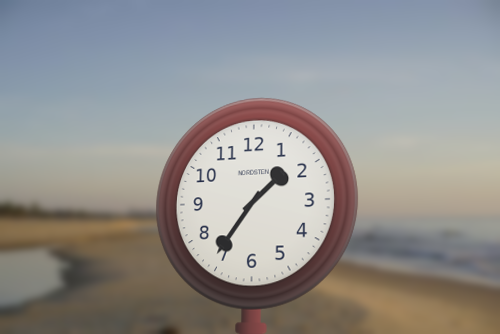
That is 1,36
